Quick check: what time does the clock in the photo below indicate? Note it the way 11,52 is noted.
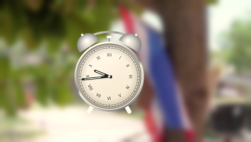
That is 9,44
